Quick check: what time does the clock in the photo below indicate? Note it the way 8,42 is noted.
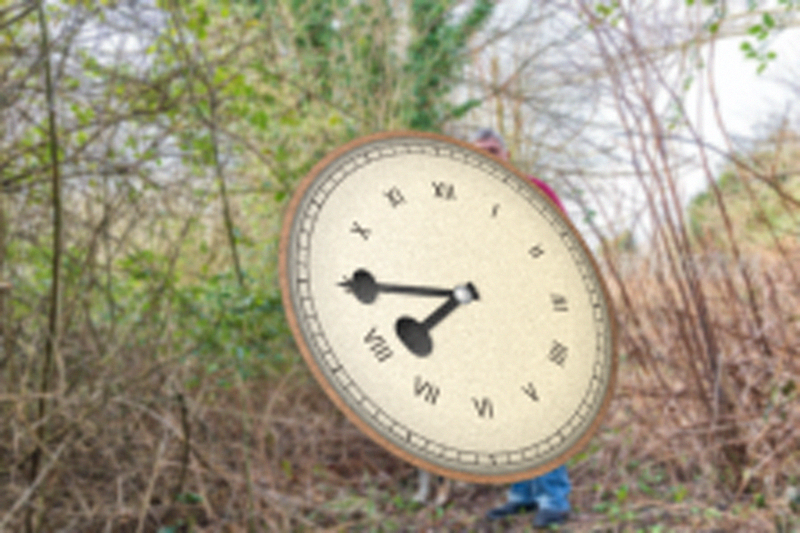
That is 7,45
